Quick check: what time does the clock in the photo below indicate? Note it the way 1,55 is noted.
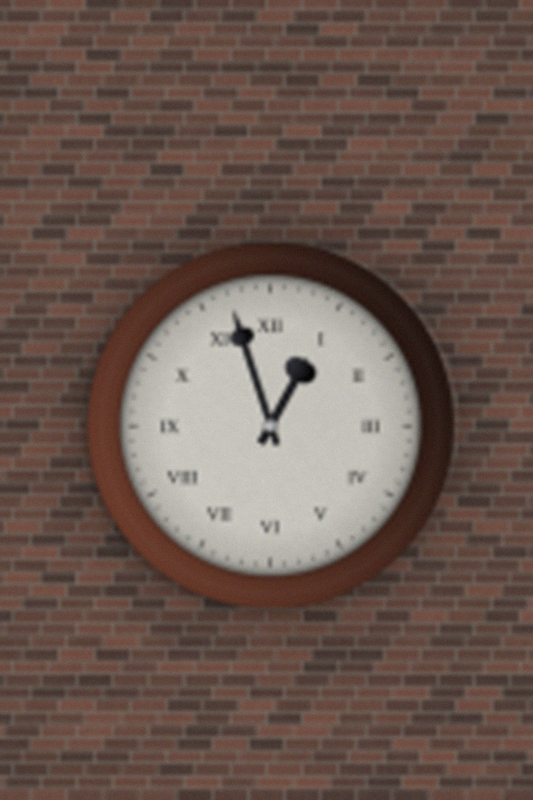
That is 12,57
